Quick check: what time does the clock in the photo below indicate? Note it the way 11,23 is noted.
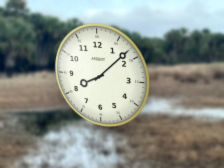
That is 8,08
